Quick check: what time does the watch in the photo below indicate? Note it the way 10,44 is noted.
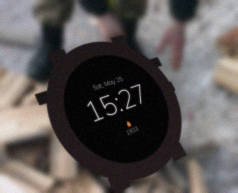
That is 15,27
